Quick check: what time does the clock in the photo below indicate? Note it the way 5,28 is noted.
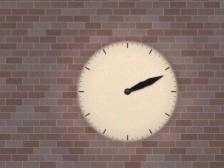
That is 2,11
